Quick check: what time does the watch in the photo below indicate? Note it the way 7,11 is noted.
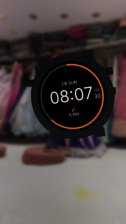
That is 8,07
